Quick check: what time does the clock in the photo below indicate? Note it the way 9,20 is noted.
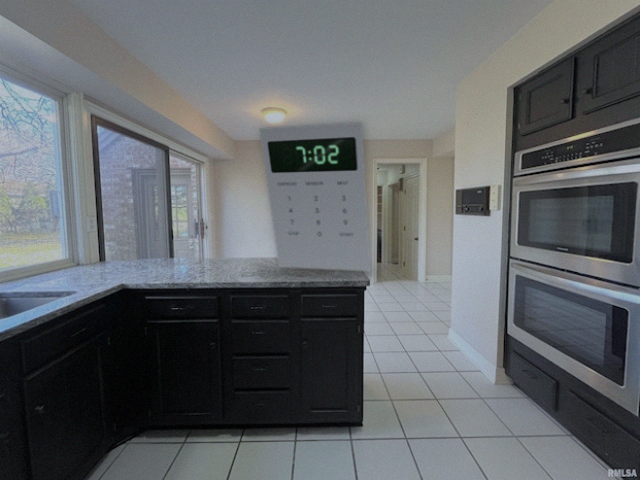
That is 7,02
